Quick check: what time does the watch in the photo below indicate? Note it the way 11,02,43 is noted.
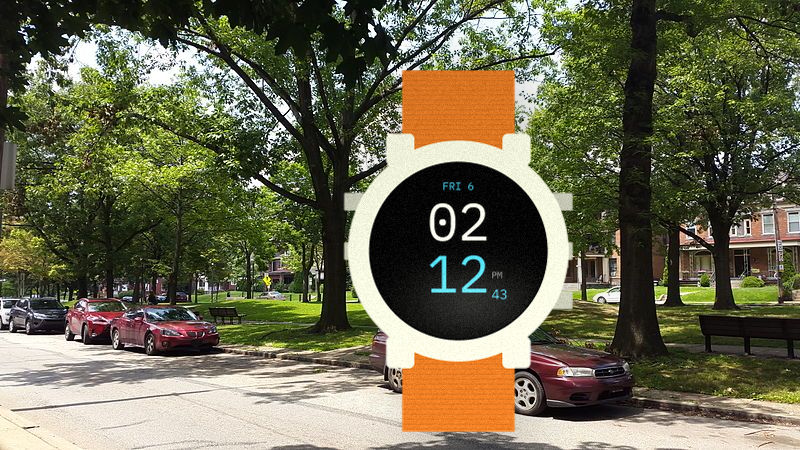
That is 2,12,43
